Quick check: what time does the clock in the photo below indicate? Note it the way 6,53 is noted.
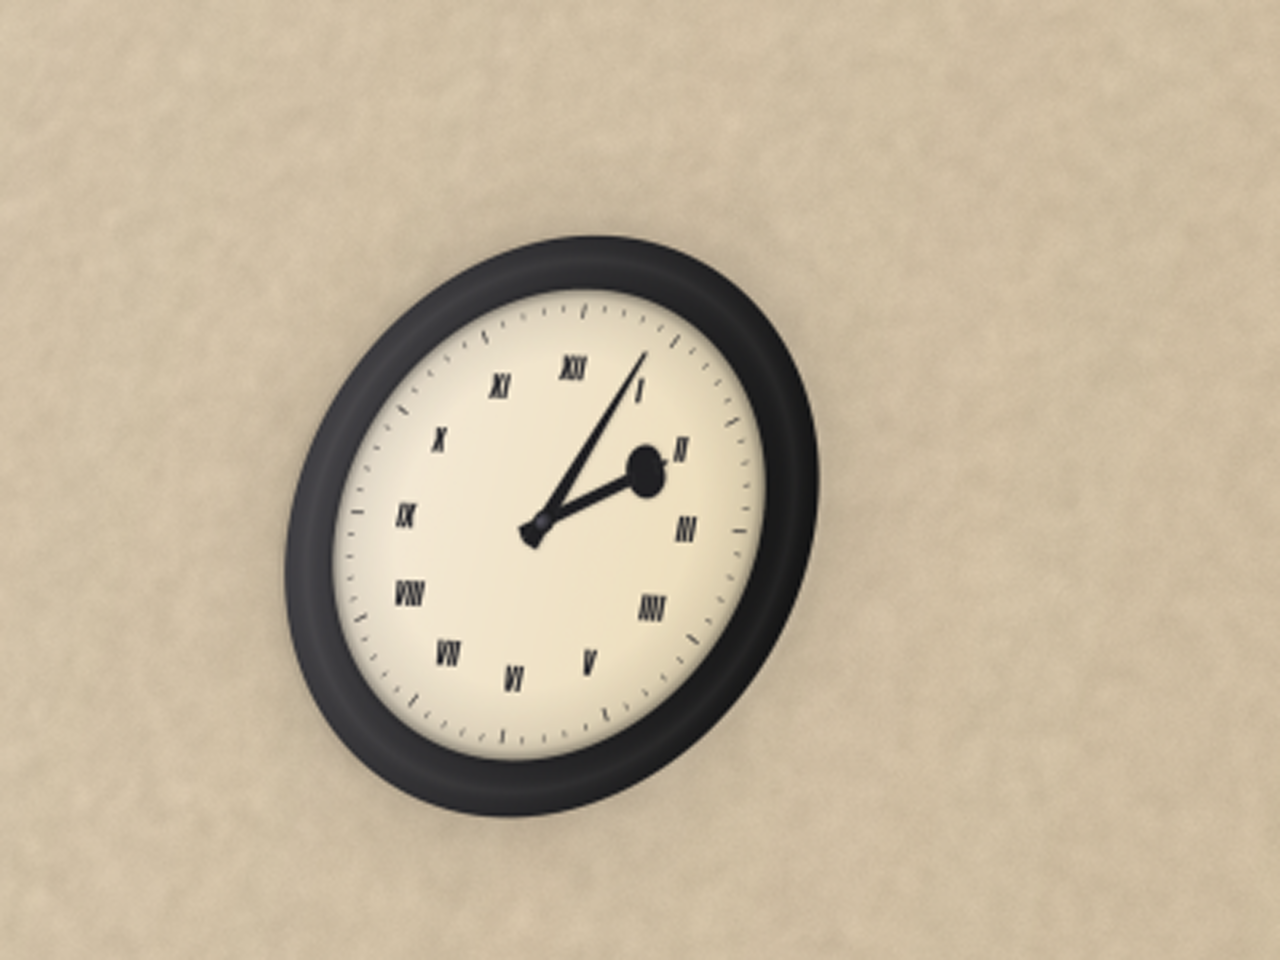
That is 2,04
